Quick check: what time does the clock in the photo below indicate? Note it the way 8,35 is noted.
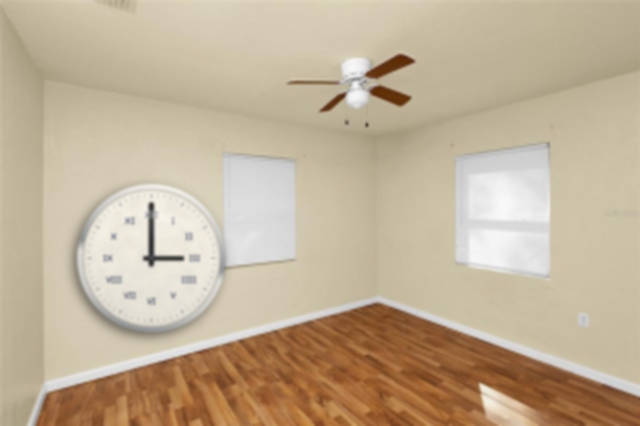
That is 3,00
